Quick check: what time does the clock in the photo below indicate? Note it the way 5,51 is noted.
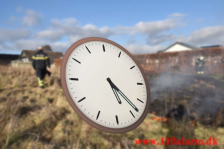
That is 5,23
